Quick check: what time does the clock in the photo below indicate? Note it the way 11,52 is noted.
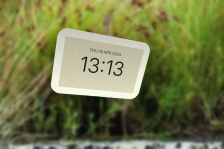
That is 13,13
